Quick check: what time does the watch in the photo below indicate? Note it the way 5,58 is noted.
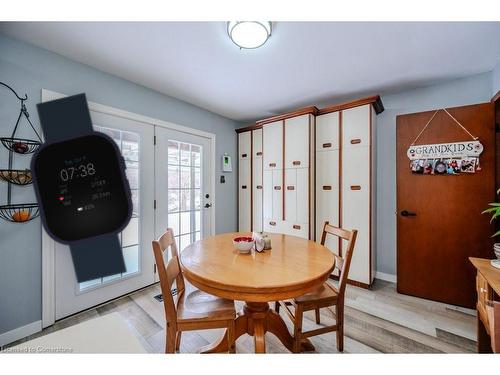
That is 7,38
